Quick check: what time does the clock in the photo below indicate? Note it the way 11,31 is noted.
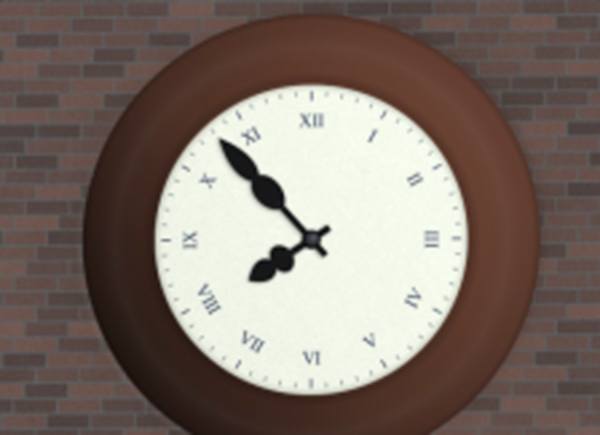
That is 7,53
